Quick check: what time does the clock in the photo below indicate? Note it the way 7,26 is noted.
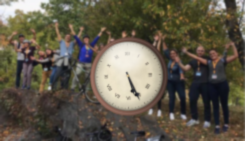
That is 5,26
